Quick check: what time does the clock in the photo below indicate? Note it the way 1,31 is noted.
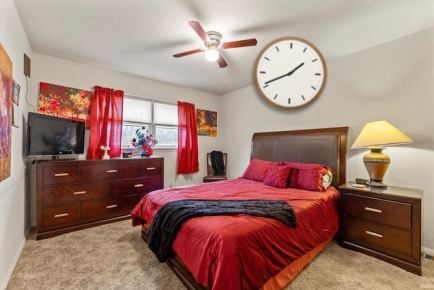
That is 1,41
